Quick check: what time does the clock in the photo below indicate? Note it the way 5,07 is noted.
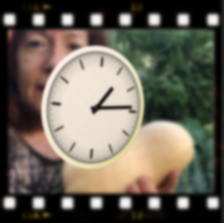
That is 1,14
